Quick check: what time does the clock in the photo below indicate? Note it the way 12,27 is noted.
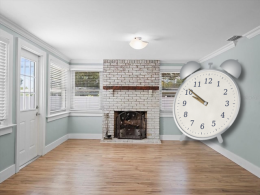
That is 9,51
